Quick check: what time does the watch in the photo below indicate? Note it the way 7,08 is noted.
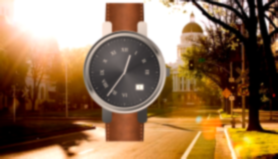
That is 12,36
